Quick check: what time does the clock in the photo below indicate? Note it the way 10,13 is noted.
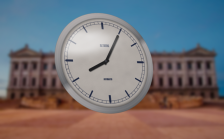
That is 8,05
